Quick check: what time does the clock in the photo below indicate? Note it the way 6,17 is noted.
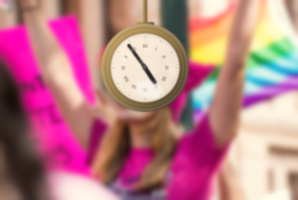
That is 4,54
